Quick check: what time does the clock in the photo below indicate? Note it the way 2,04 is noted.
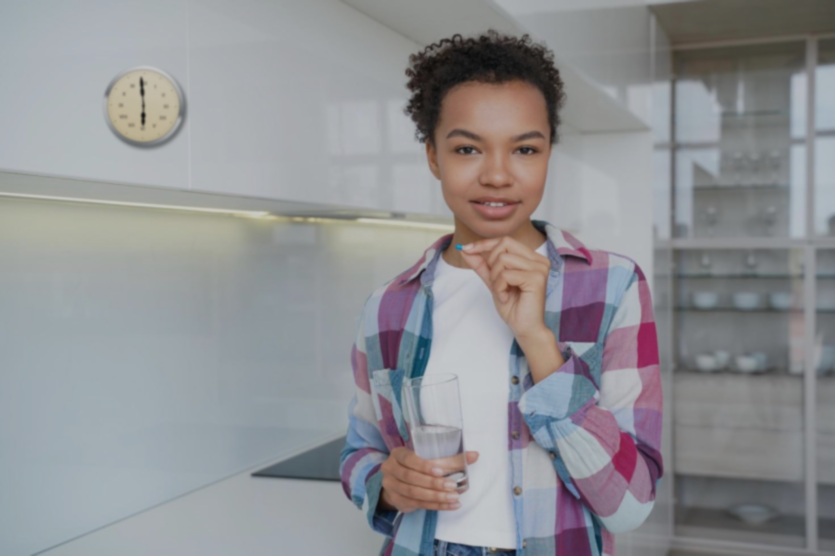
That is 5,59
